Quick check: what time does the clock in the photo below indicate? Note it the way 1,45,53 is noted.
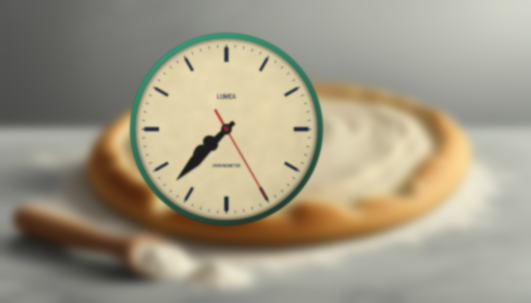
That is 7,37,25
